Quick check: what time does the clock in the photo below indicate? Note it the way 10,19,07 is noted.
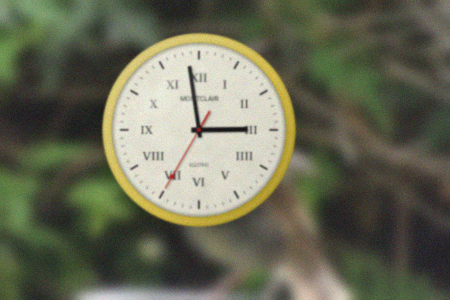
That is 2,58,35
